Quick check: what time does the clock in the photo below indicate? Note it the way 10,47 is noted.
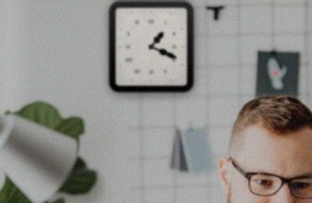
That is 1,19
